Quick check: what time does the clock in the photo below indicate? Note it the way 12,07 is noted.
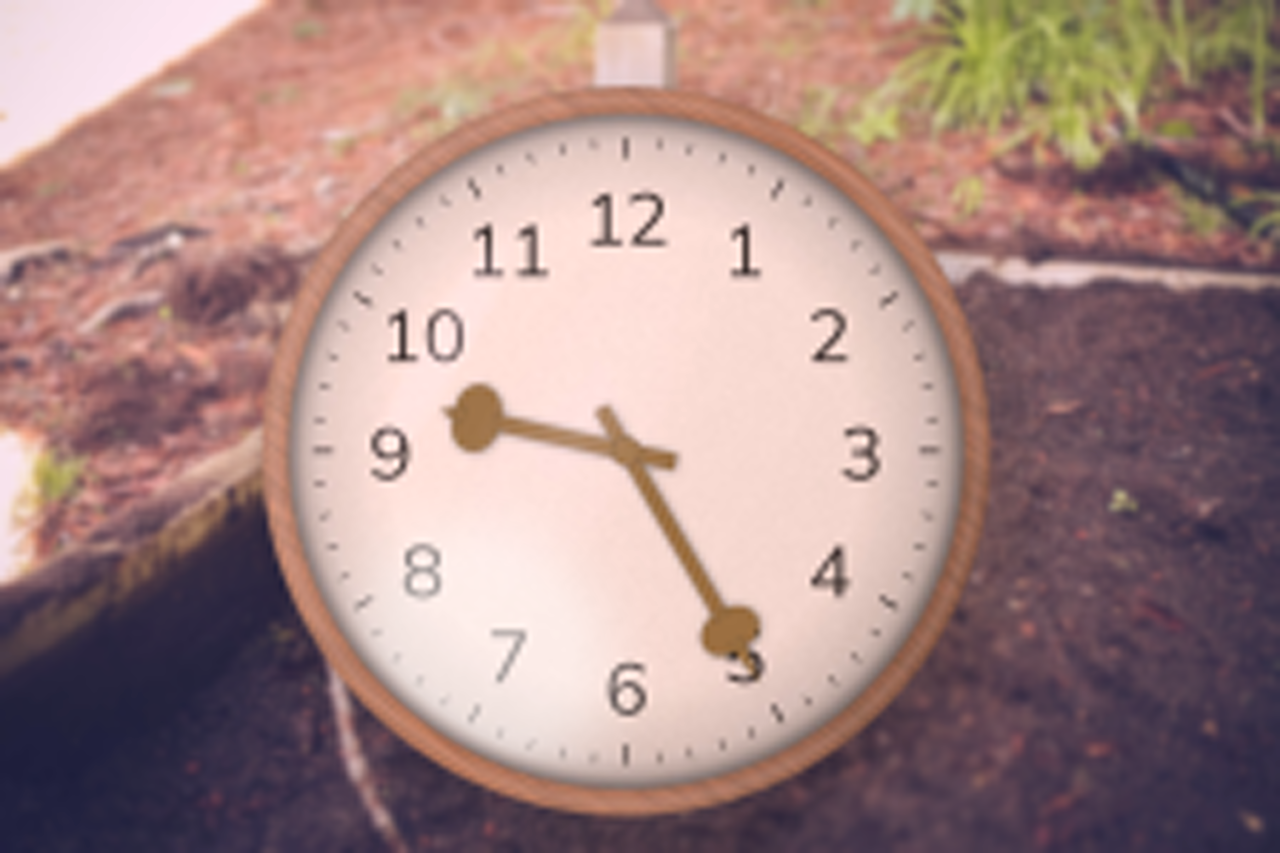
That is 9,25
